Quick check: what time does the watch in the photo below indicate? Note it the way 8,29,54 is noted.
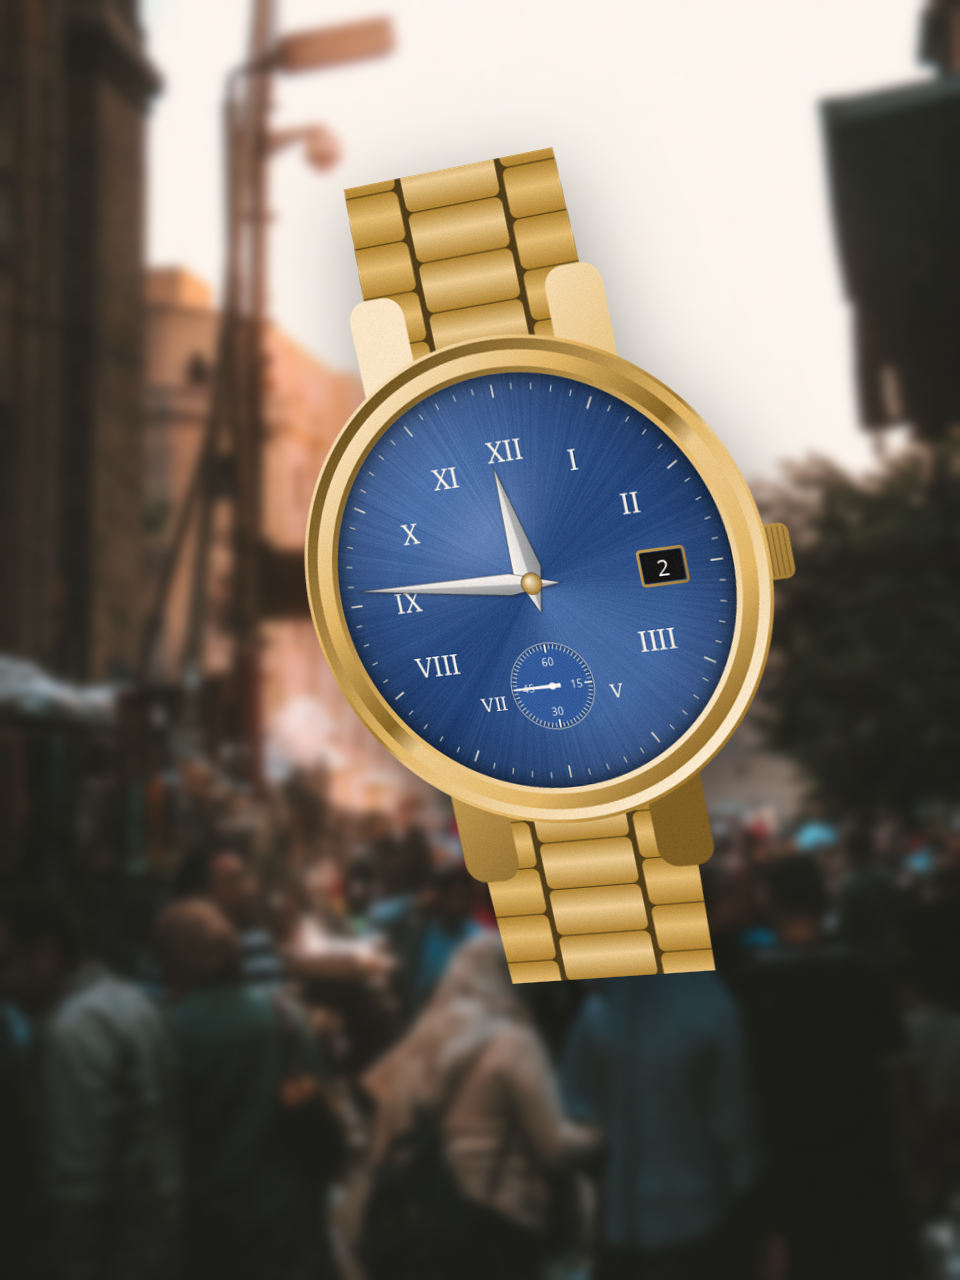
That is 11,45,45
